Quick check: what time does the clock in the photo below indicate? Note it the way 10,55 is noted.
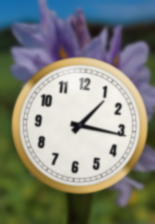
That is 1,16
